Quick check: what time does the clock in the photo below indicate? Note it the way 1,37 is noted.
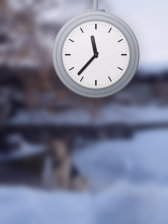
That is 11,37
